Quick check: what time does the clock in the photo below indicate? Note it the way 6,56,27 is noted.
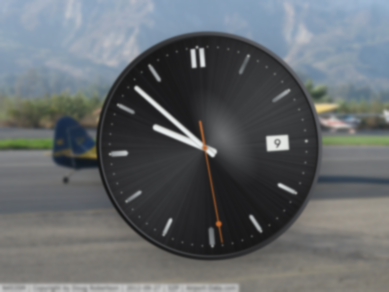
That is 9,52,29
